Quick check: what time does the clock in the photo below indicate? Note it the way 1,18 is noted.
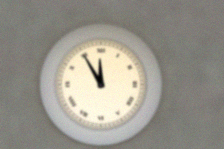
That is 11,55
